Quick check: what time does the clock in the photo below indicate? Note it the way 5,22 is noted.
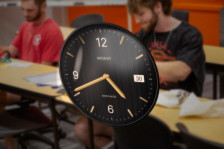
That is 4,41
